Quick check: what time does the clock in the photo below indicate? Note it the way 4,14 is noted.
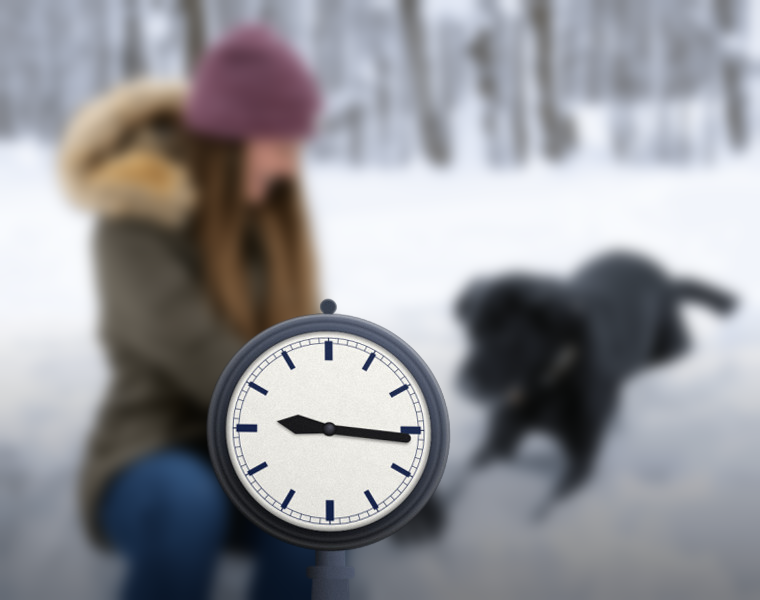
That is 9,16
